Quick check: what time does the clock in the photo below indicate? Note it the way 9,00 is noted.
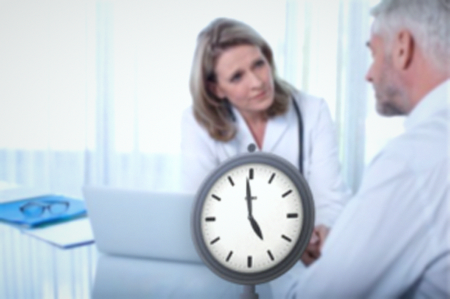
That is 4,59
